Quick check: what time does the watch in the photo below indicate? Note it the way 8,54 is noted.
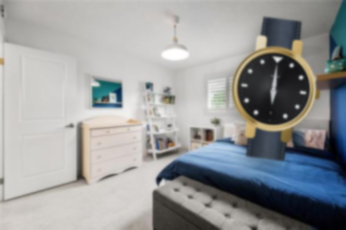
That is 6,00
